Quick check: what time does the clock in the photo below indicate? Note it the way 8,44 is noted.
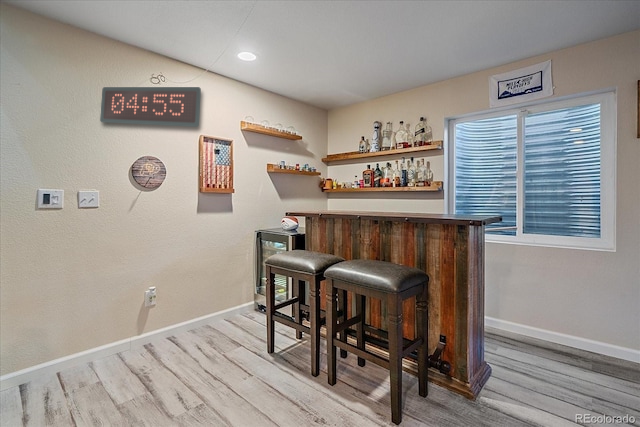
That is 4,55
